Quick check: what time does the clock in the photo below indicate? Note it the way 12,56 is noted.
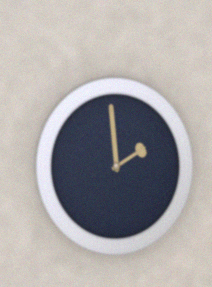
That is 1,59
